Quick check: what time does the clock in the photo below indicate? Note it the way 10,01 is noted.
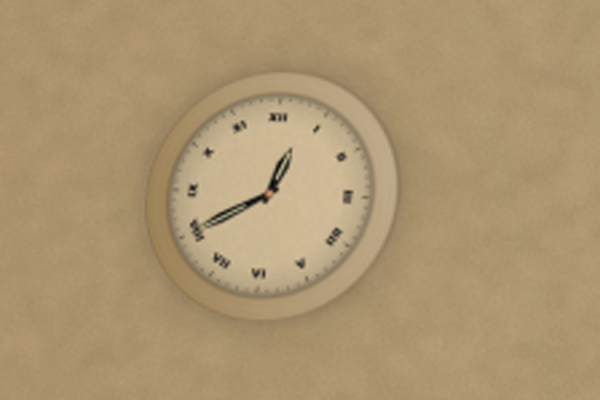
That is 12,40
